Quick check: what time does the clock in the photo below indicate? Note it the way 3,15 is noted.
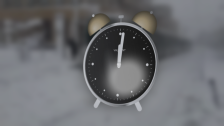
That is 12,01
